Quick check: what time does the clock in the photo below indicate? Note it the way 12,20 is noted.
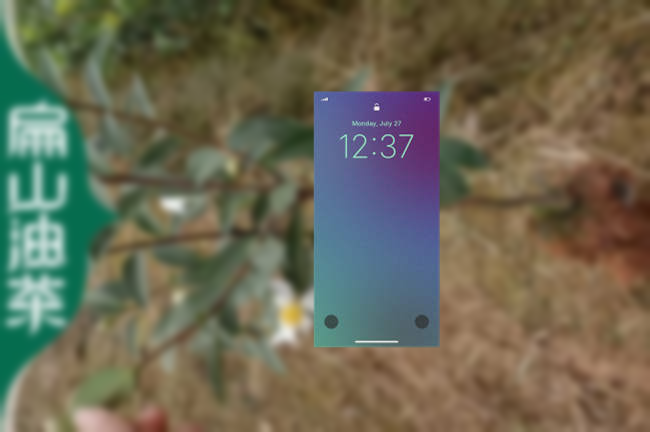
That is 12,37
